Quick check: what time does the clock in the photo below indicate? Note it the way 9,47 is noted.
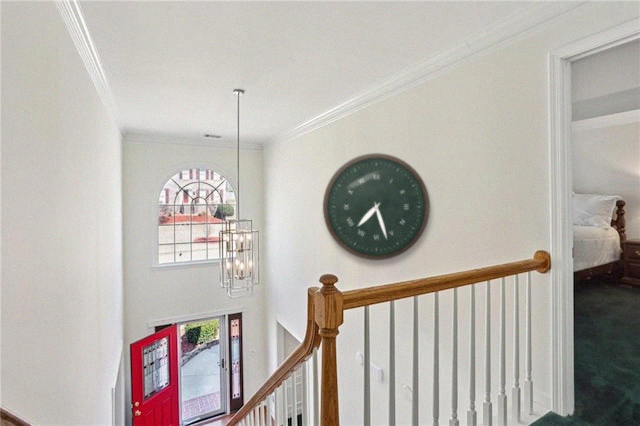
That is 7,27
